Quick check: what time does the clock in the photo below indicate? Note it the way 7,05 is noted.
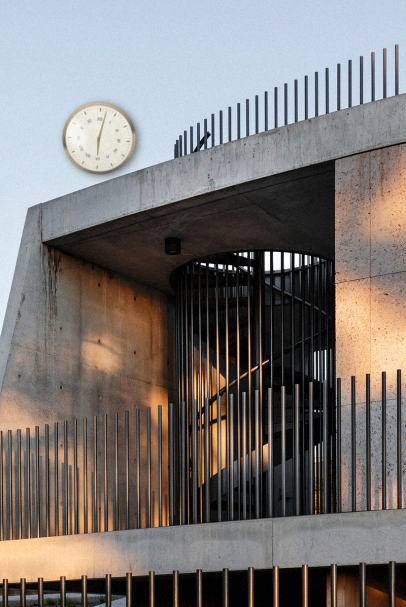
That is 6,02
